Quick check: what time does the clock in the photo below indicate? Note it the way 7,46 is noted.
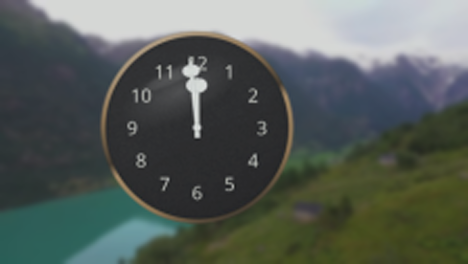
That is 11,59
